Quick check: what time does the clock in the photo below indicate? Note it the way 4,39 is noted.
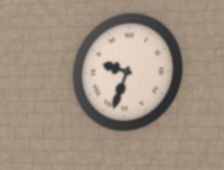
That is 9,33
